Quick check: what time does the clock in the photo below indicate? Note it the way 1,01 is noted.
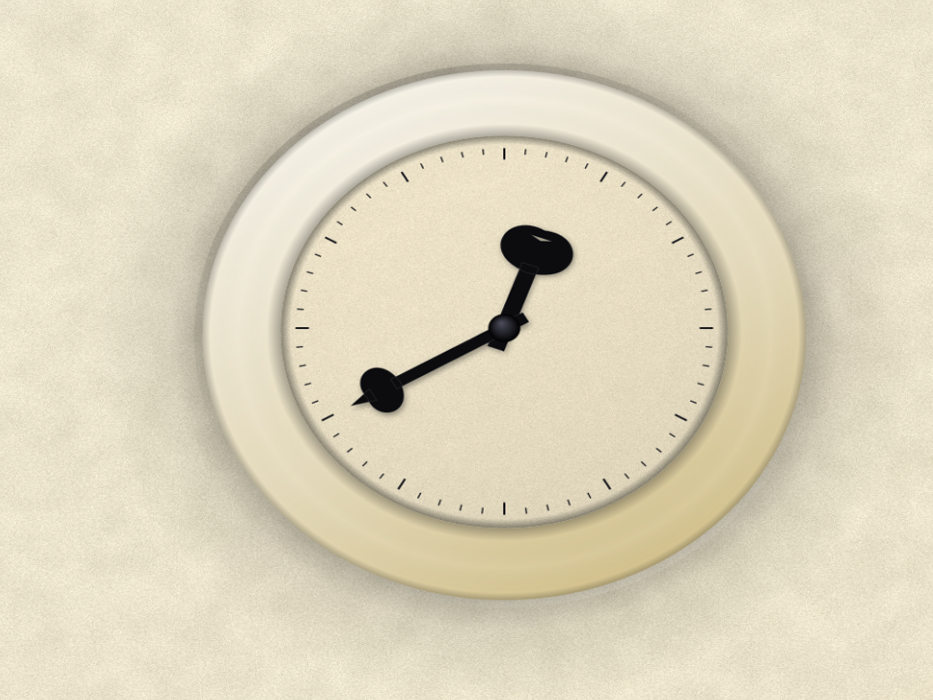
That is 12,40
